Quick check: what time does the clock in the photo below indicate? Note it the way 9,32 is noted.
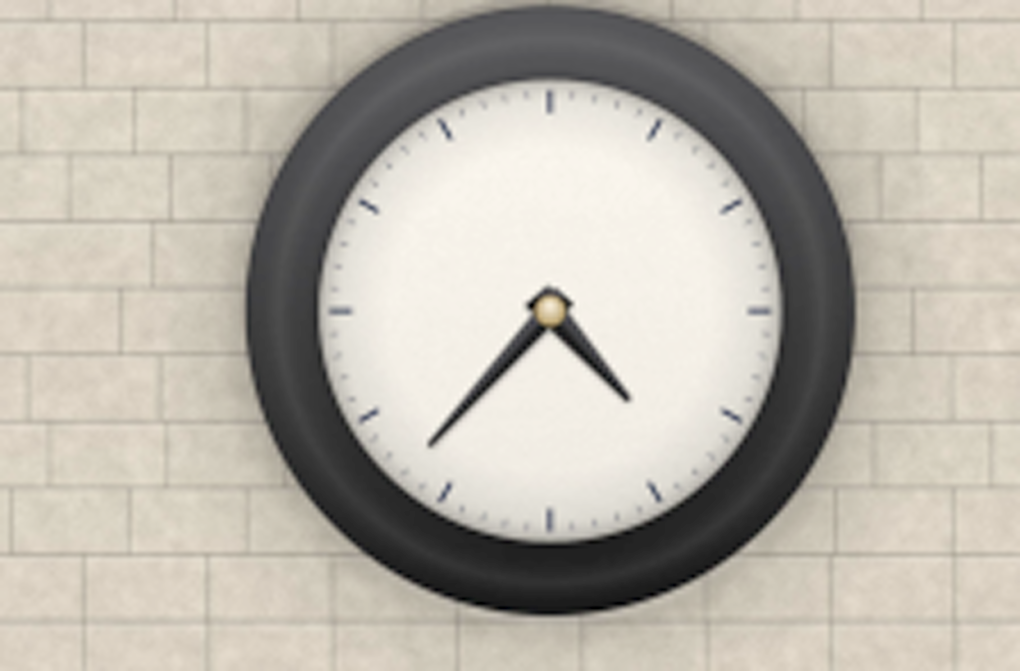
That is 4,37
